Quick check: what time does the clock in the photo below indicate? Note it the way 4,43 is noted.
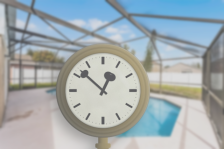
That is 12,52
